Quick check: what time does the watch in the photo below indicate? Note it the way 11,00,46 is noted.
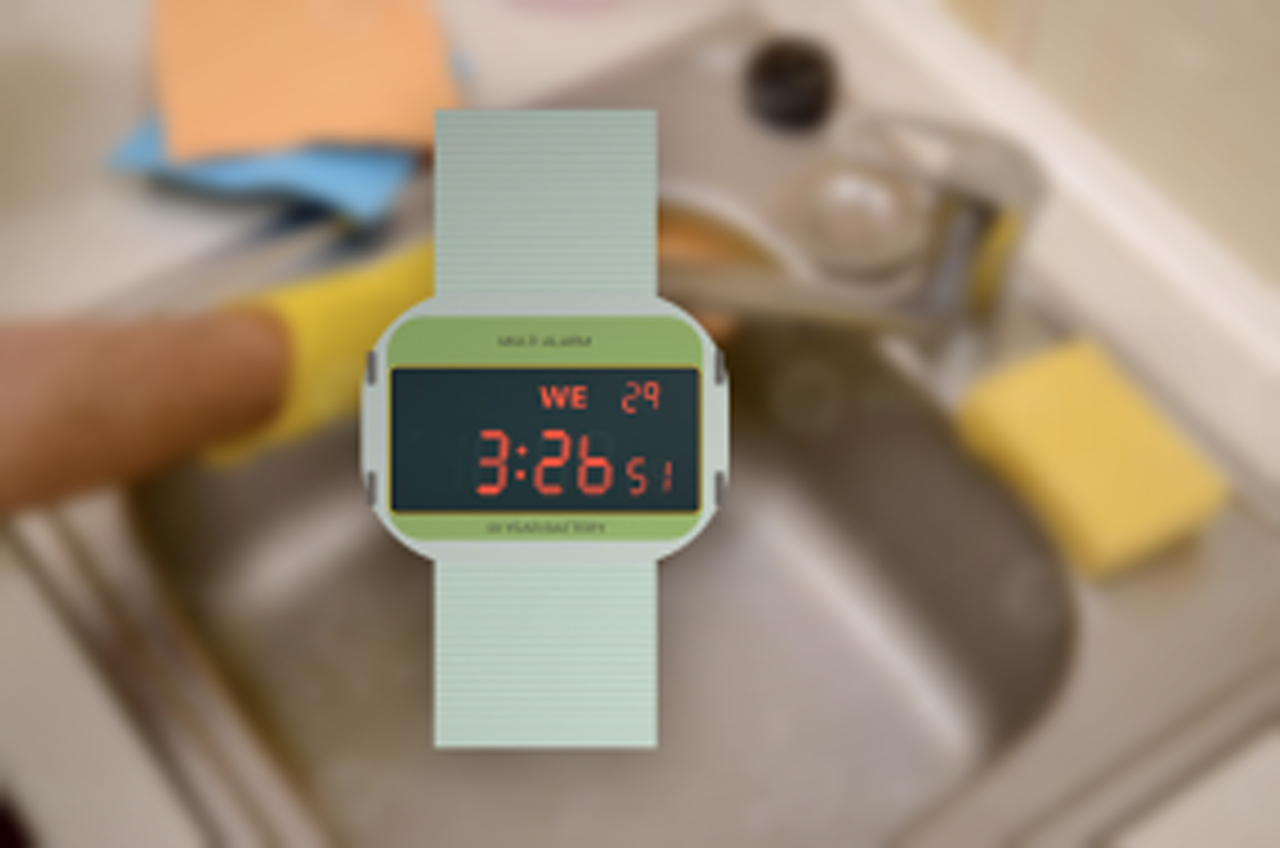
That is 3,26,51
